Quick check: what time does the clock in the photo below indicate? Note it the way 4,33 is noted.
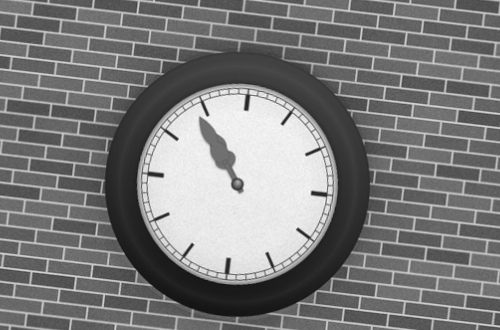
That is 10,54
